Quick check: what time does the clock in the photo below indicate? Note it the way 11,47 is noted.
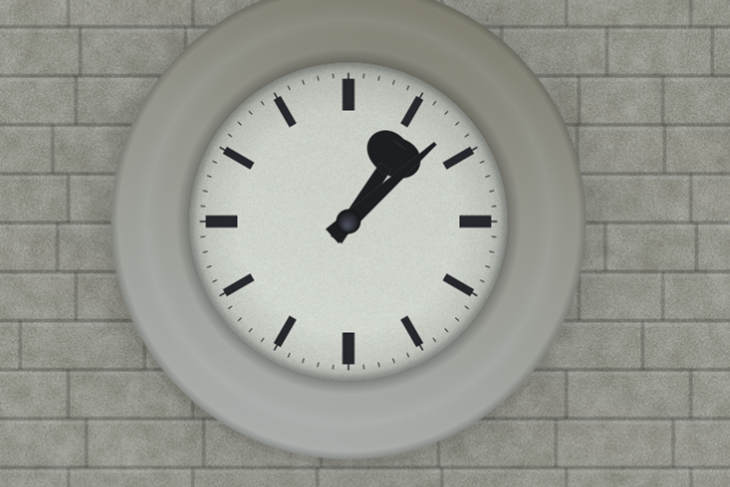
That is 1,08
